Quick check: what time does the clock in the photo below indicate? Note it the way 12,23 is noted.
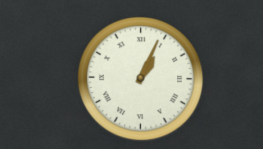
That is 1,04
